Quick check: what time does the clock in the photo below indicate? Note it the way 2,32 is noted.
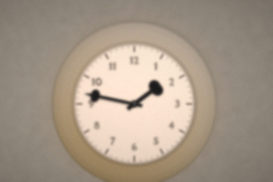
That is 1,47
